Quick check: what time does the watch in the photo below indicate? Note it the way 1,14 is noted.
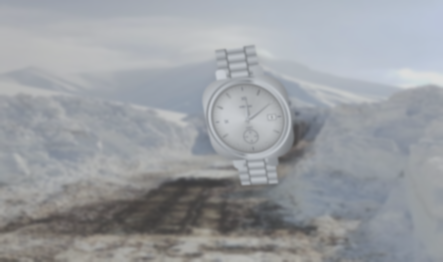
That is 12,10
